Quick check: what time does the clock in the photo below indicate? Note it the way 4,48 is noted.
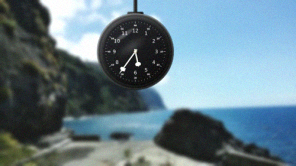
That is 5,36
